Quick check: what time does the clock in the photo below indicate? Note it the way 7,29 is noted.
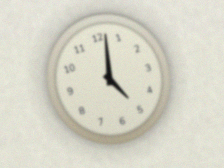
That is 5,02
